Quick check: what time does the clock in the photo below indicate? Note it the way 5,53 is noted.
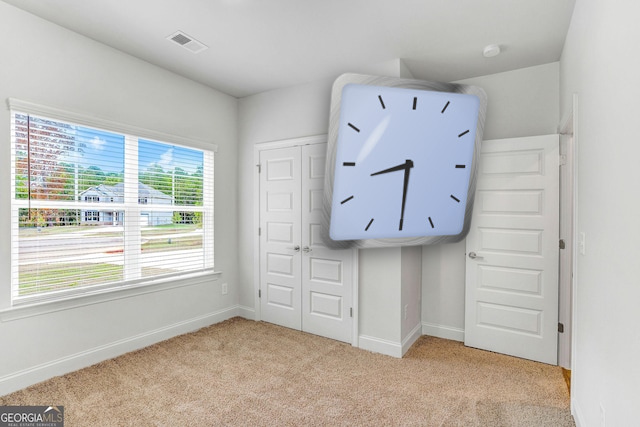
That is 8,30
